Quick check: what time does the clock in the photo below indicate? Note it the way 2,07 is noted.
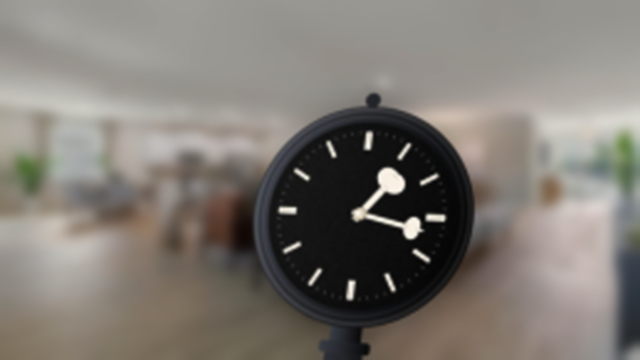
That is 1,17
